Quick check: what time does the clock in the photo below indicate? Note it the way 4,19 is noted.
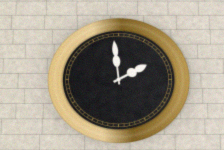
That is 1,59
